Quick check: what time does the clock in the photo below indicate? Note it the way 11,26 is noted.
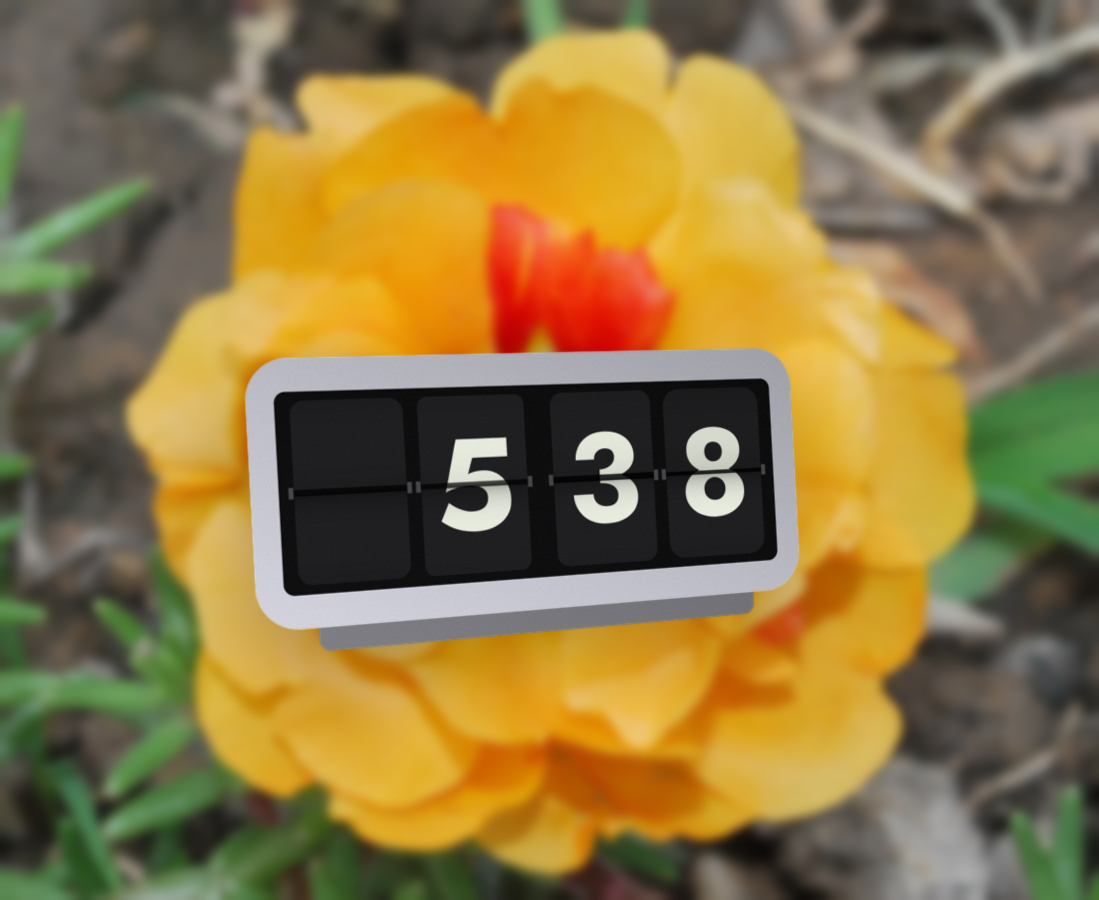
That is 5,38
